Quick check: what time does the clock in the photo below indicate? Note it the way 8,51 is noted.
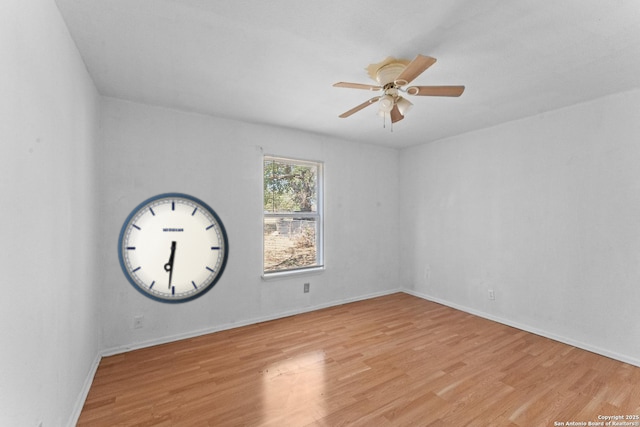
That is 6,31
